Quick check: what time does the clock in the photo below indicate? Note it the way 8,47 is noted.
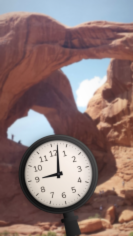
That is 9,02
